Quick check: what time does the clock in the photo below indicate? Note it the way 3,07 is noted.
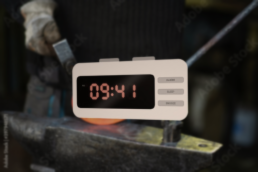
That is 9,41
